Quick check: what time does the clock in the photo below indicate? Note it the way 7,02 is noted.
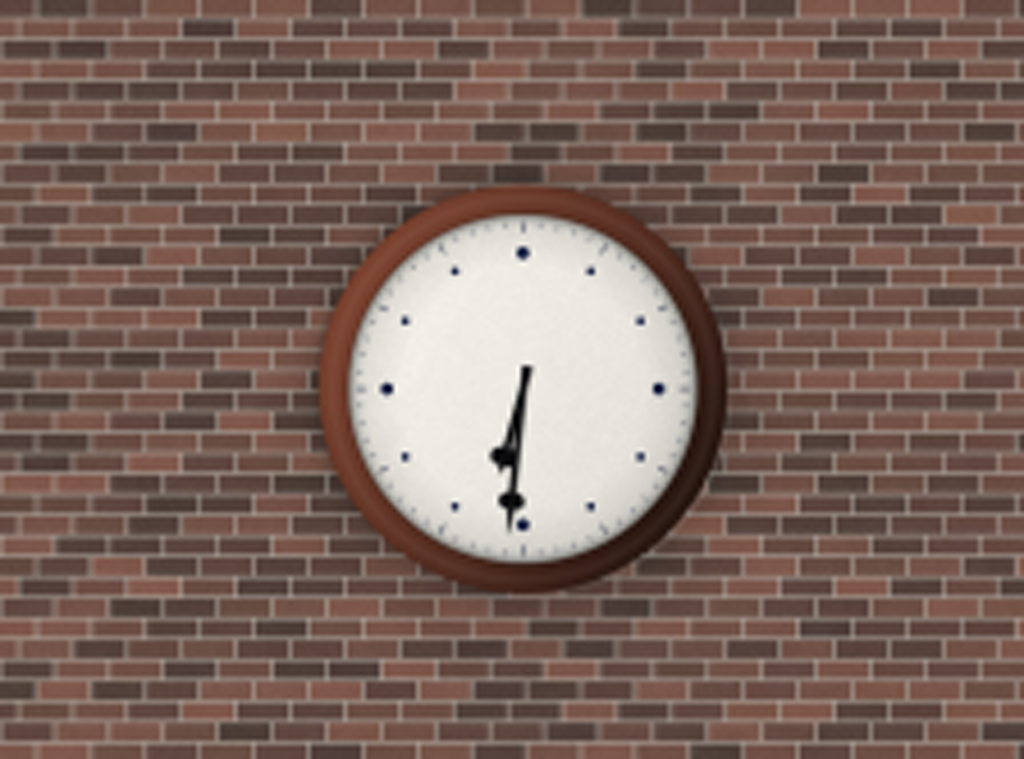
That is 6,31
